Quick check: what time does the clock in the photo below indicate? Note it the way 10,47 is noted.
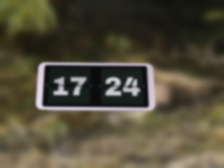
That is 17,24
